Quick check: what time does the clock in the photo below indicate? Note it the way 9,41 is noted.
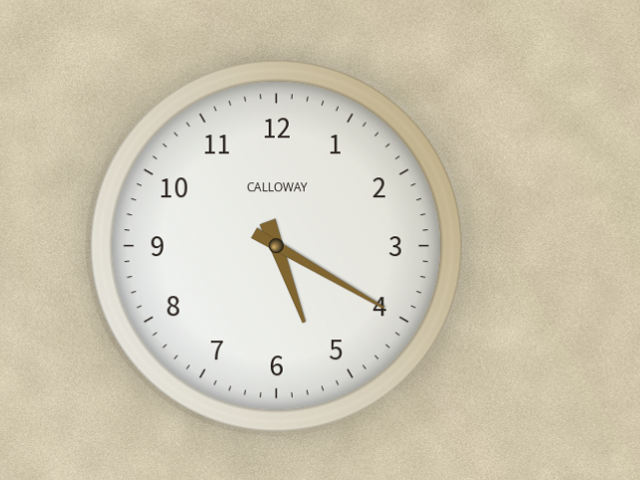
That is 5,20
